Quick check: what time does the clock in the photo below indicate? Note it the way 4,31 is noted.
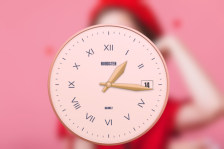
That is 1,16
